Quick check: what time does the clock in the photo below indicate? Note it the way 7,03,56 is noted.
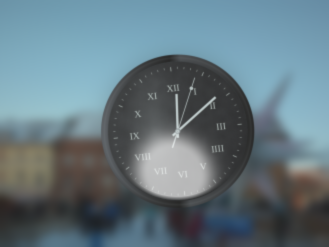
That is 12,09,04
